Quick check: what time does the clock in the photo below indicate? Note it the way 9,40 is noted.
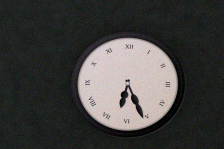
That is 6,26
